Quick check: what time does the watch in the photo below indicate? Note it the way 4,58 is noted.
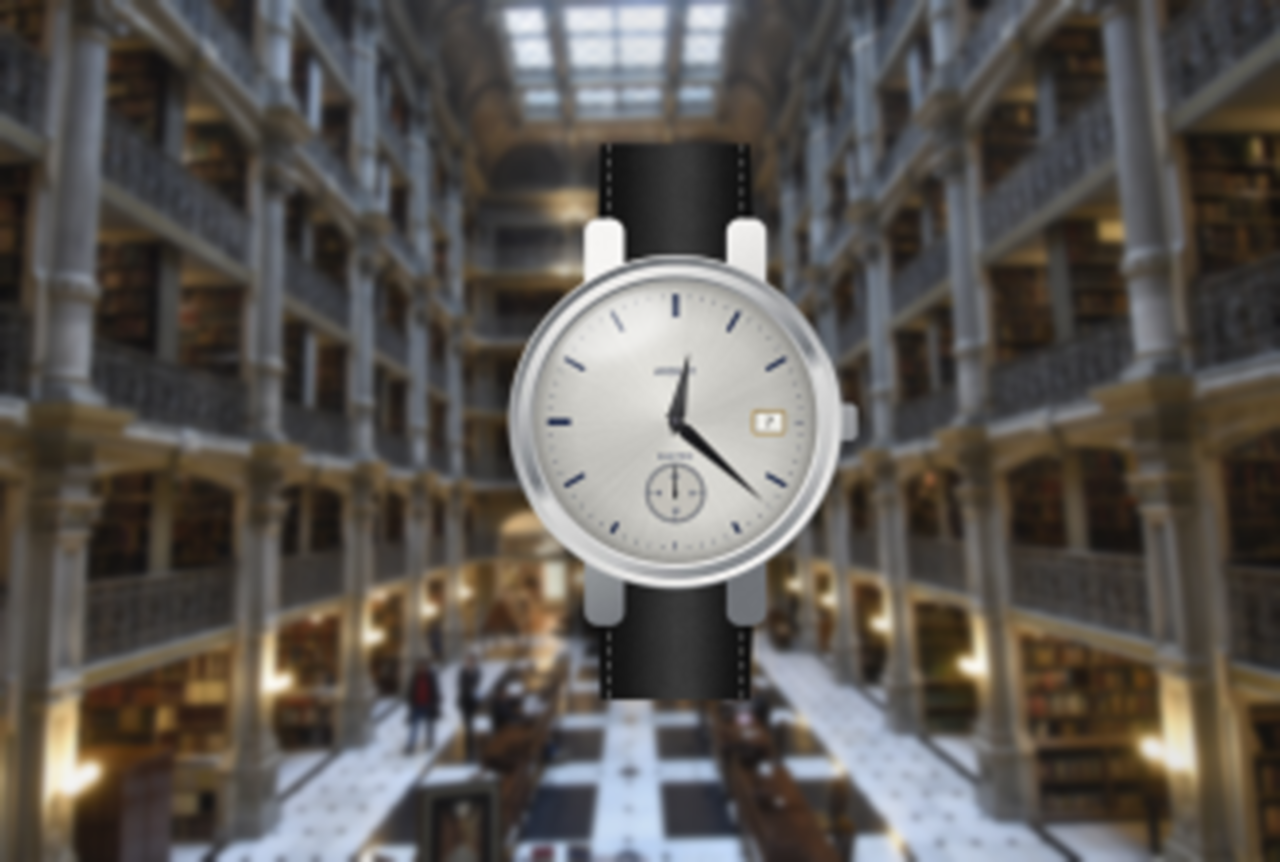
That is 12,22
